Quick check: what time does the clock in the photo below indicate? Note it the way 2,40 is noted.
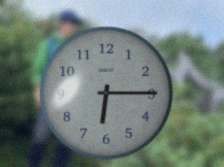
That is 6,15
